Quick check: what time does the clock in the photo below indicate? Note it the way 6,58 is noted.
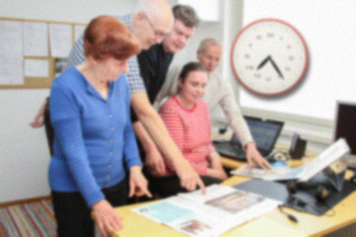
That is 7,24
